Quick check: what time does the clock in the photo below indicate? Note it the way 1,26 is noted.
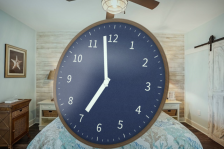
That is 6,58
